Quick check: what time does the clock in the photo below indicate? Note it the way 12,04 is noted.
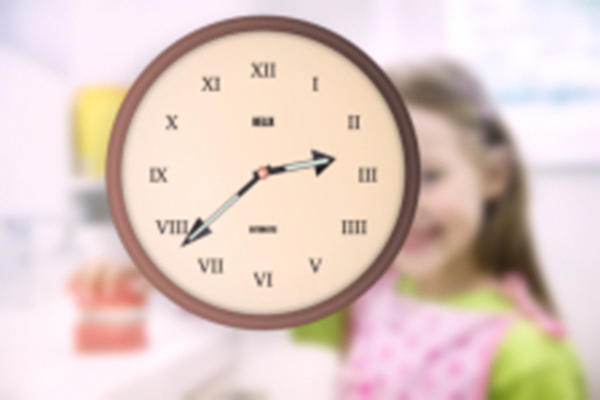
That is 2,38
